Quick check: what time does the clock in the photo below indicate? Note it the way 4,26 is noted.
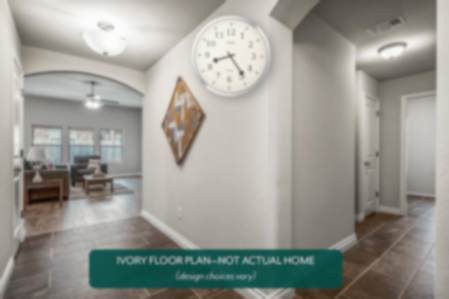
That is 8,24
